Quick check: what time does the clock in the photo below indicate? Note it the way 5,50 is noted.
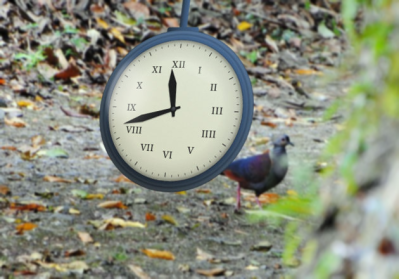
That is 11,42
